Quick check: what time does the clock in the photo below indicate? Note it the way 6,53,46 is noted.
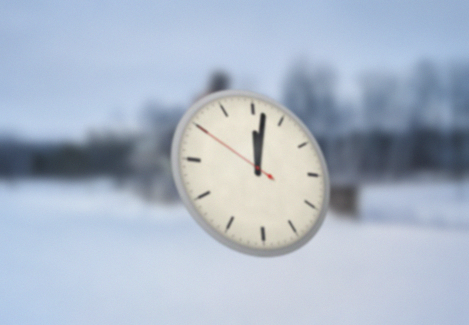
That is 12,01,50
